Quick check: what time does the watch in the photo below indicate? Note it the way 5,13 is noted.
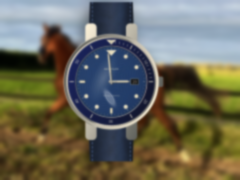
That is 2,59
